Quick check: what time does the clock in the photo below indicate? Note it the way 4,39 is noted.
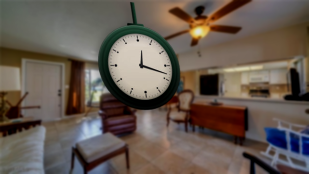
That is 12,18
